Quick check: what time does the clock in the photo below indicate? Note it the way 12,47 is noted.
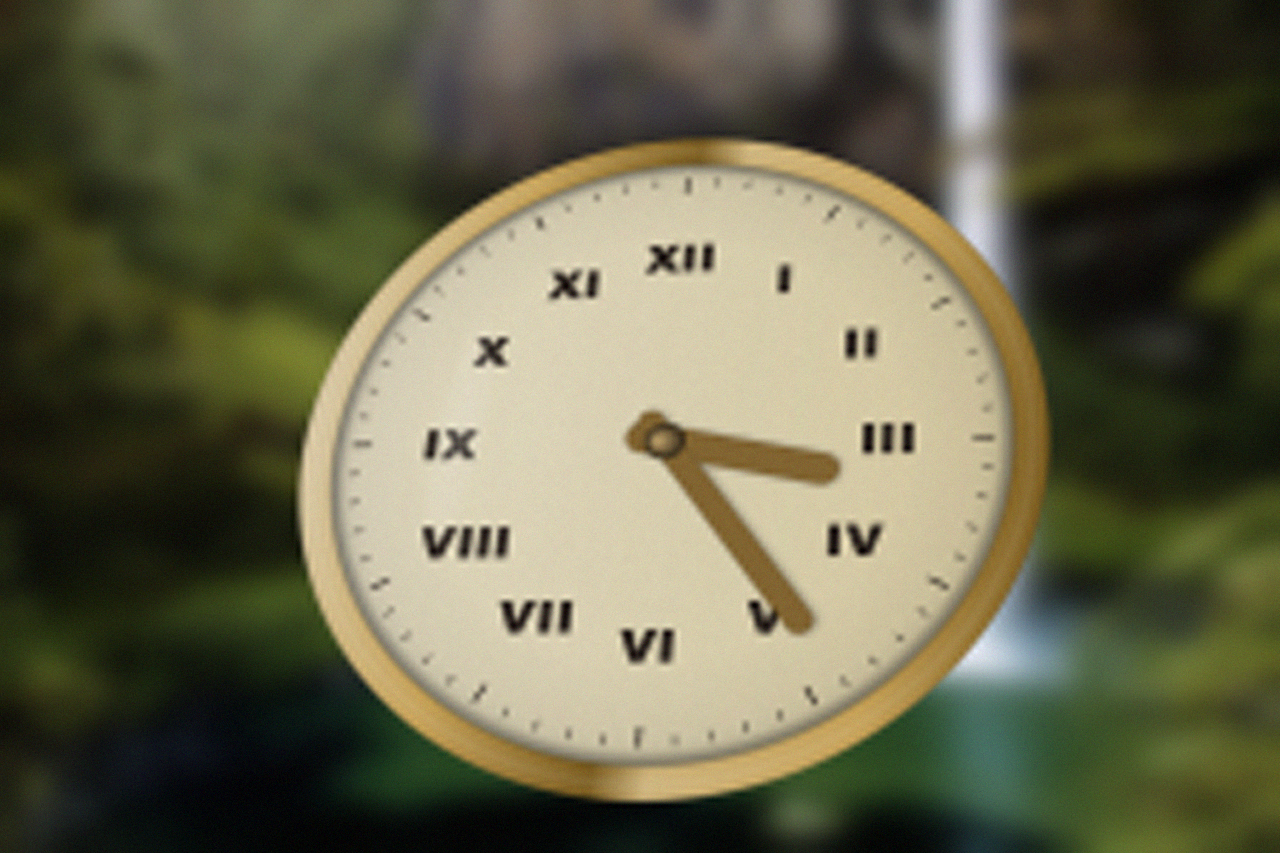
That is 3,24
